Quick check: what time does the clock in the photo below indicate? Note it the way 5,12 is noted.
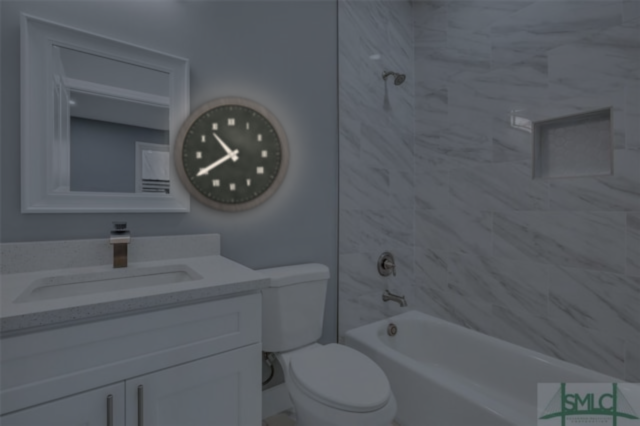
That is 10,40
